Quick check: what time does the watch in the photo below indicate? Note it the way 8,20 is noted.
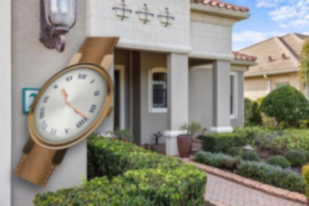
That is 10,18
